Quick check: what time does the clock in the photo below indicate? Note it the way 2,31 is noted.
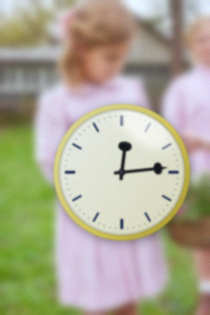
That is 12,14
